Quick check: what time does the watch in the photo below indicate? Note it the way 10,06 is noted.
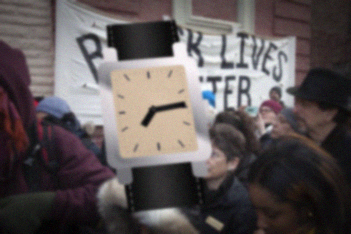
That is 7,14
